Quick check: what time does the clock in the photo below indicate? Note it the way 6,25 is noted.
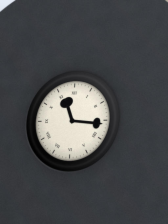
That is 11,16
